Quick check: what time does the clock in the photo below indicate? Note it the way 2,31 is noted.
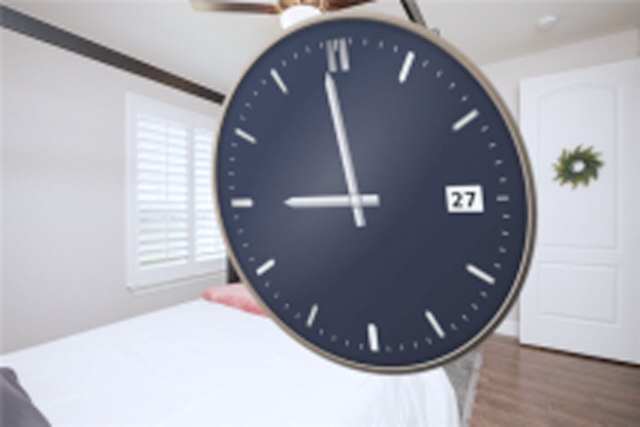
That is 8,59
